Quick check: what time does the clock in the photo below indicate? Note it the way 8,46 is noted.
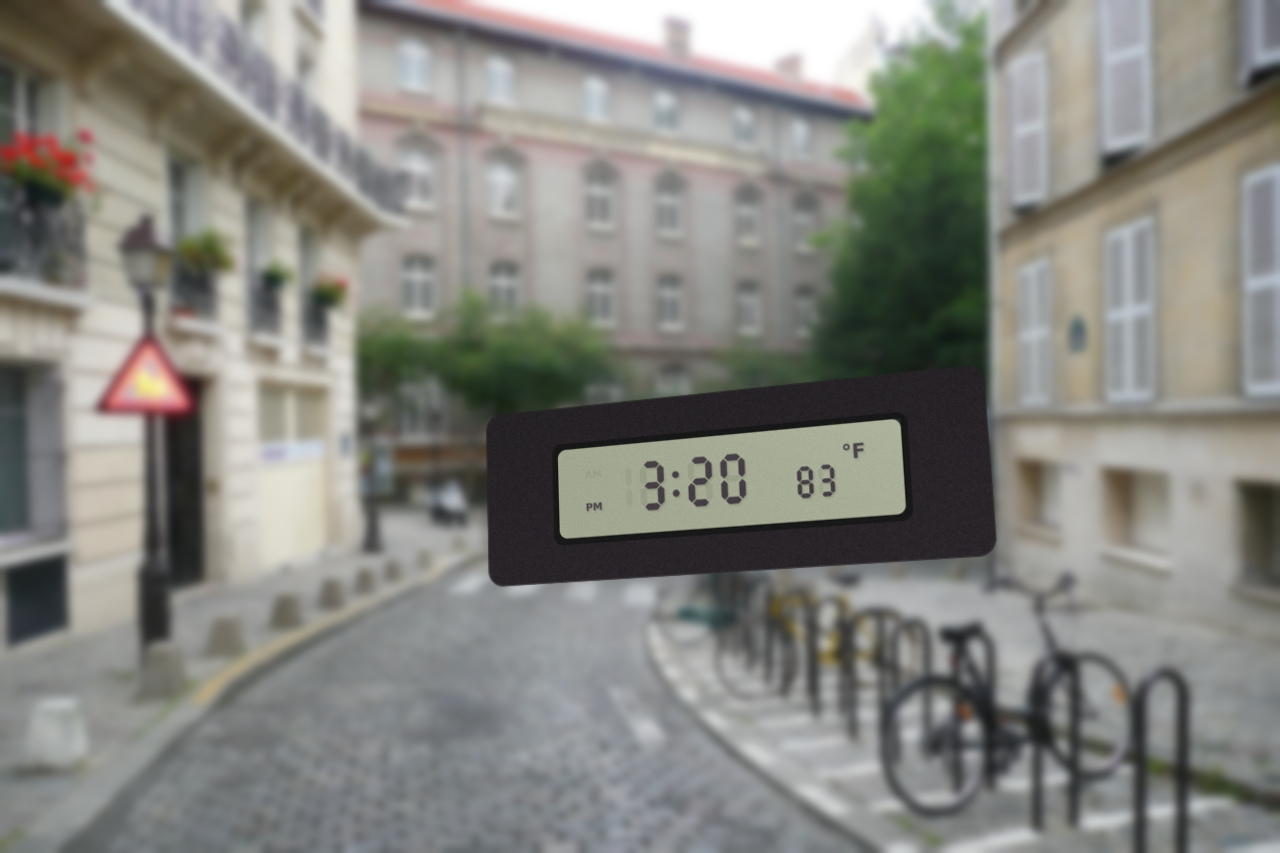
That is 3,20
